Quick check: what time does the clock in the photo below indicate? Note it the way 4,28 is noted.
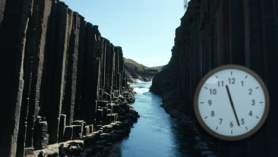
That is 11,27
